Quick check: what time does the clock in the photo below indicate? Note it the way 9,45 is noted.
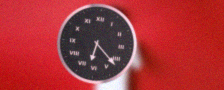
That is 6,22
